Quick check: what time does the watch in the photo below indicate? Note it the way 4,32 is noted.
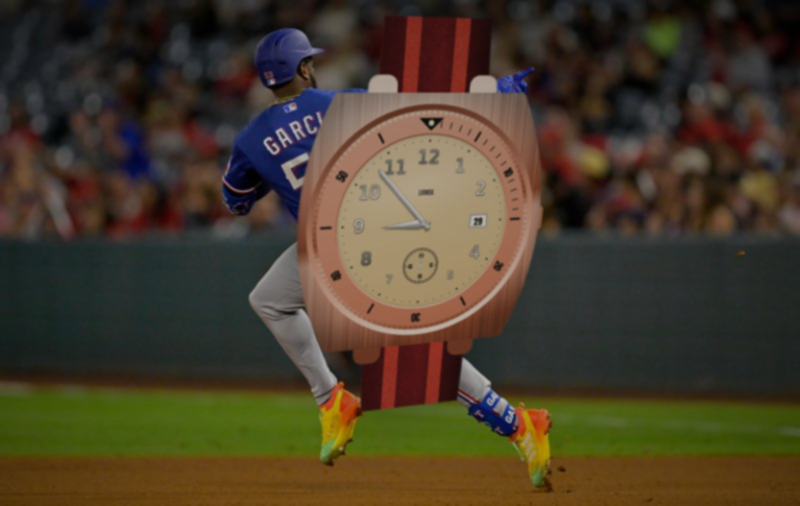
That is 8,53
